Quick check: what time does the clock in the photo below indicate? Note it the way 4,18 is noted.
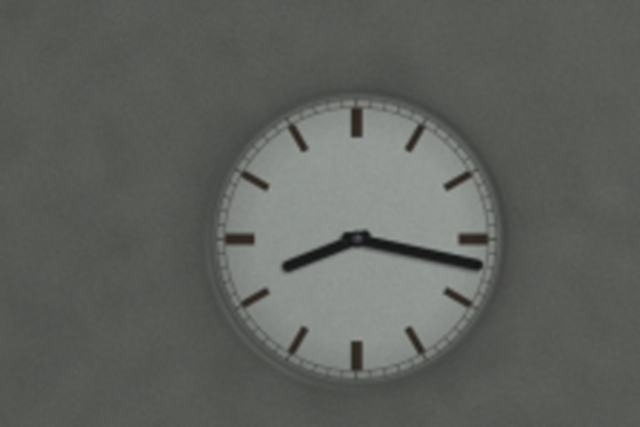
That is 8,17
